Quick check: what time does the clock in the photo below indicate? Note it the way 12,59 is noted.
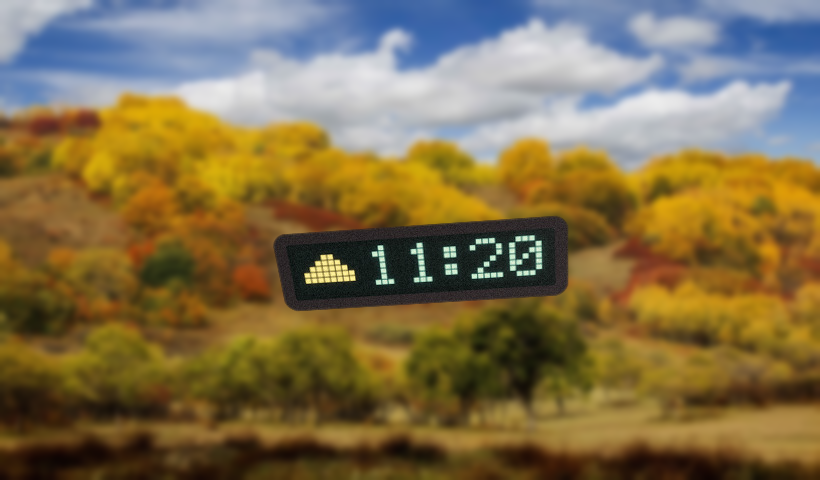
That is 11,20
